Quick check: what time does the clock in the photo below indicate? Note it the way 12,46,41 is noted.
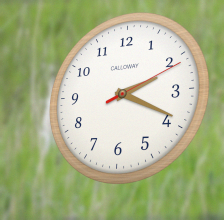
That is 2,19,11
